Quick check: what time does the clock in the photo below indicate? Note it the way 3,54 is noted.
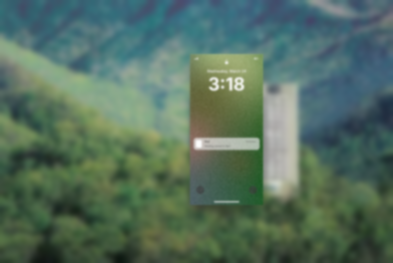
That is 3,18
